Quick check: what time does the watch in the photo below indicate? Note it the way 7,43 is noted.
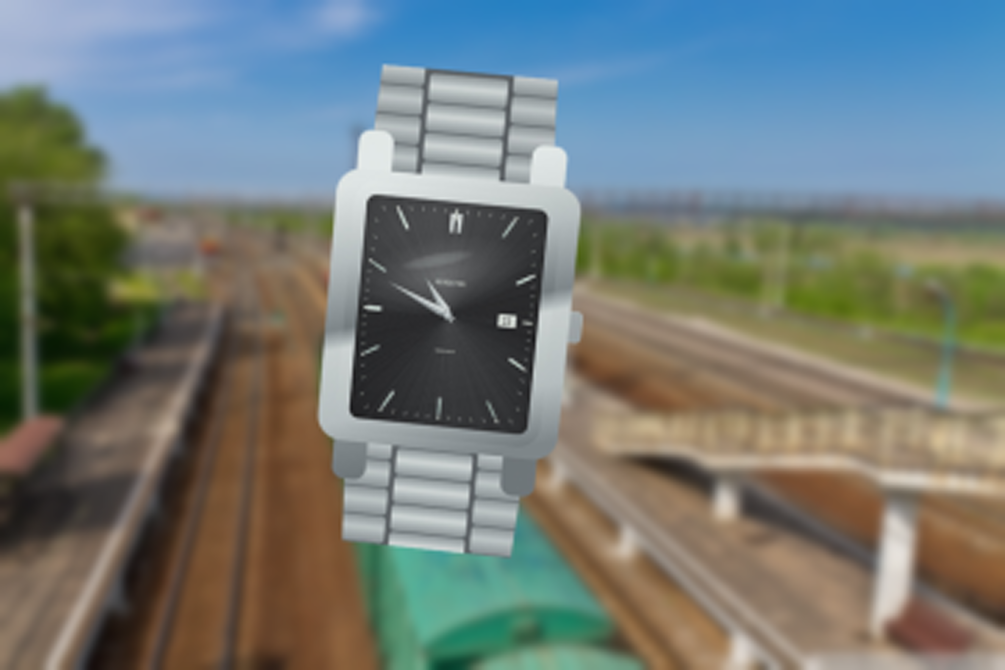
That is 10,49
